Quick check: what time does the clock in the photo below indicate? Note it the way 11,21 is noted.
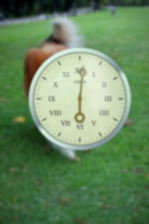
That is 6,01
